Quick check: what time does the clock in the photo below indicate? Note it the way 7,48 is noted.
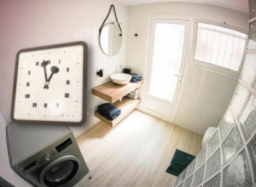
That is 12,58
